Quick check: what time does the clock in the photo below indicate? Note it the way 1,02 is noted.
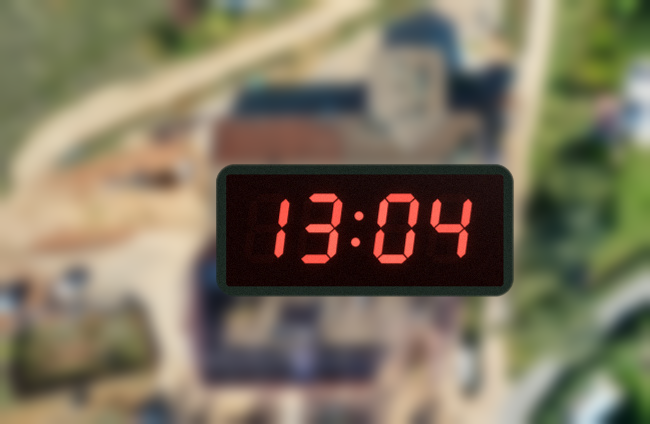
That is 13,04
